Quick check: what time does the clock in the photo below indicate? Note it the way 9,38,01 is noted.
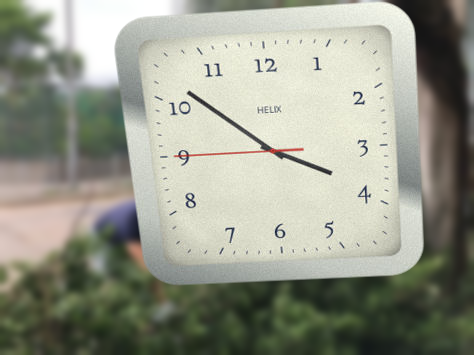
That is 3,51,45
